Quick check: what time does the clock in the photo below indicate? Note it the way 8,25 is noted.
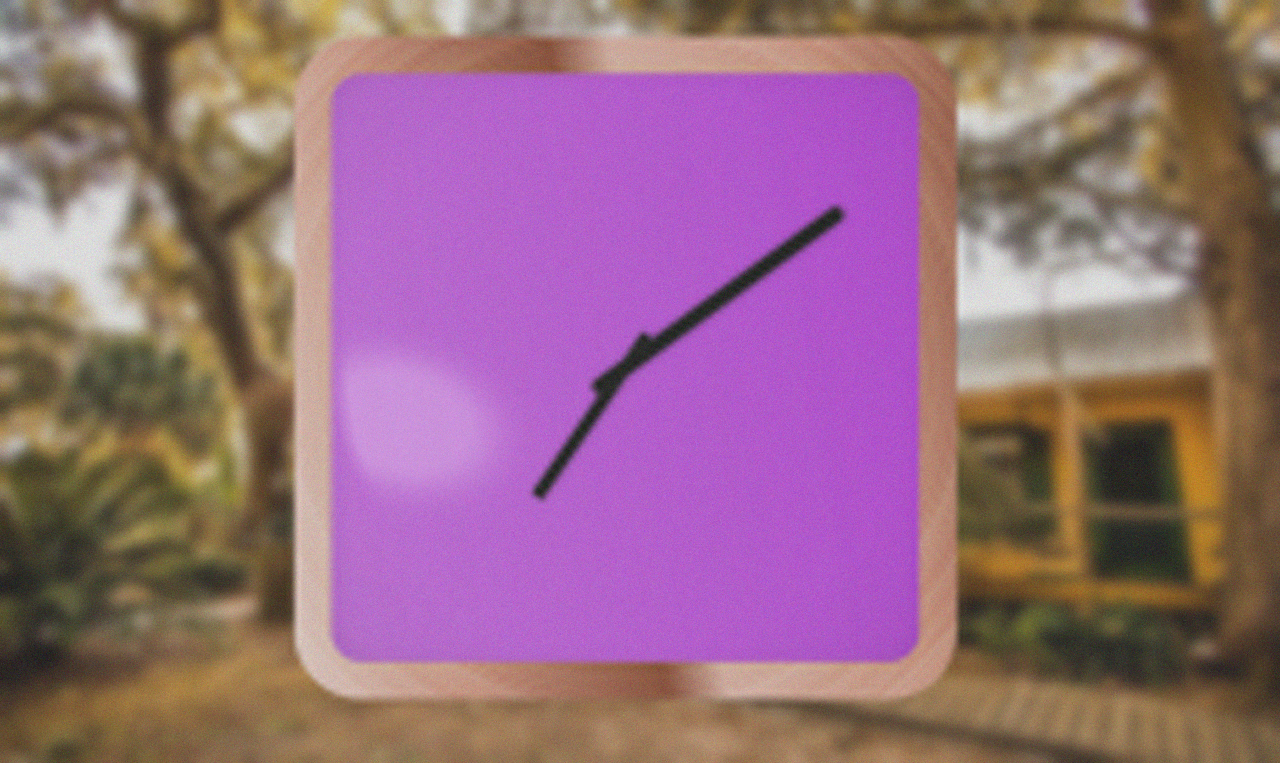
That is 7,09
